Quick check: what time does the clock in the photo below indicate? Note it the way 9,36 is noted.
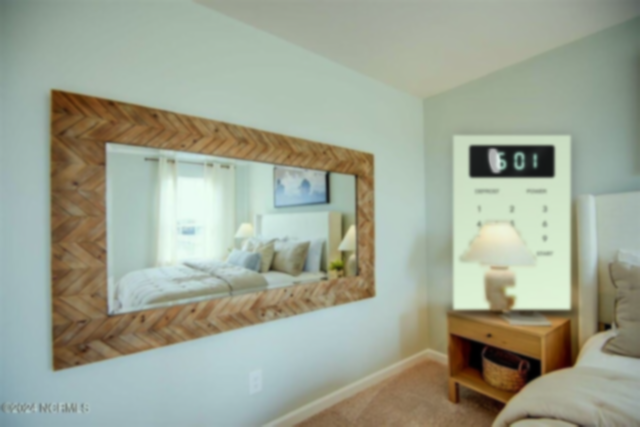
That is 6,01
